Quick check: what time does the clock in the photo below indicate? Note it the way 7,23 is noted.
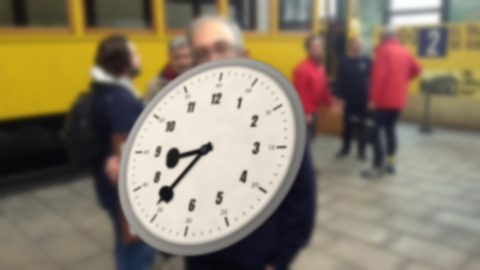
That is 8,36
